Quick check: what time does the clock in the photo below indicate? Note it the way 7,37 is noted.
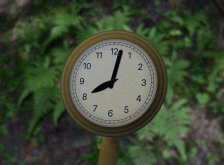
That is 8,02
